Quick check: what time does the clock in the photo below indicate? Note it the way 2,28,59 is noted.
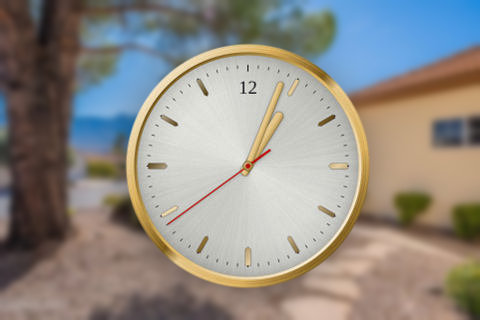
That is 1,03,39
